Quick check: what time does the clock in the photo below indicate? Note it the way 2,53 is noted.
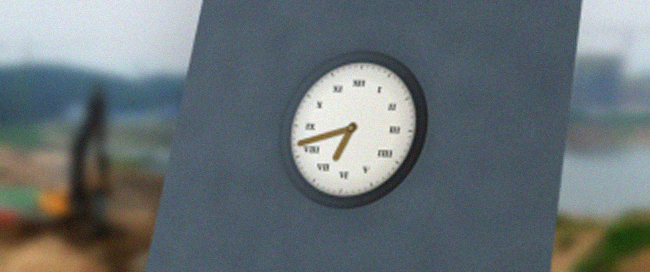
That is 6,42
